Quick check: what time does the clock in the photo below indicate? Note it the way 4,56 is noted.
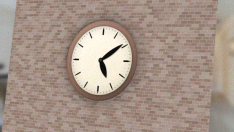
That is 5,09
